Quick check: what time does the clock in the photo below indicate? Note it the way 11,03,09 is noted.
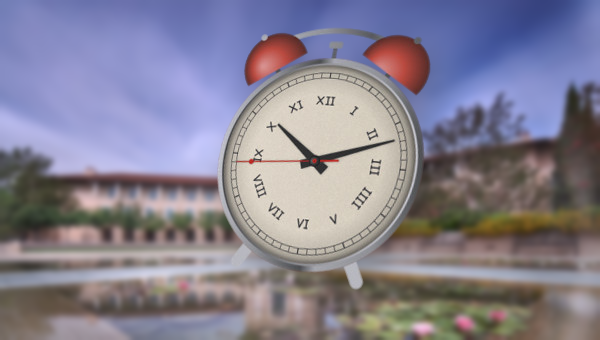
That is 10,11,44
